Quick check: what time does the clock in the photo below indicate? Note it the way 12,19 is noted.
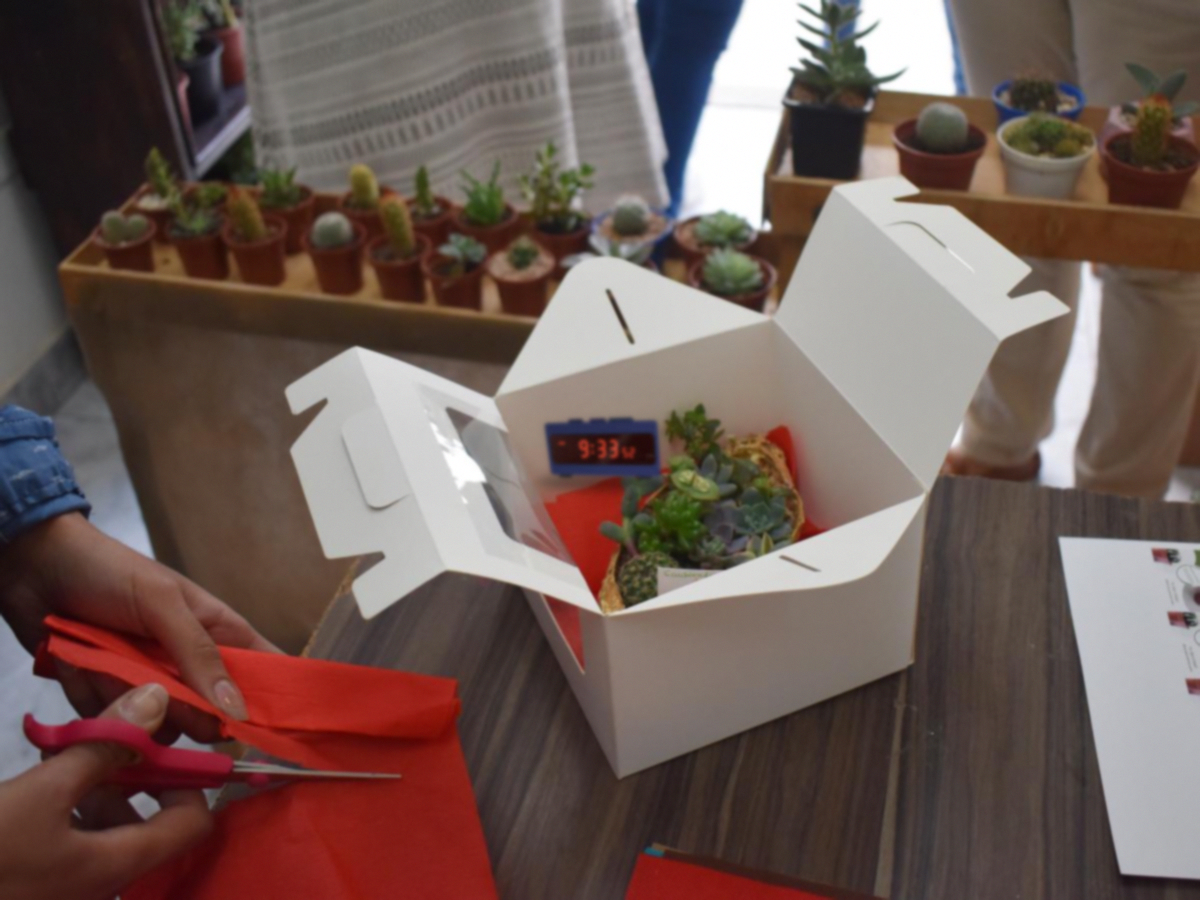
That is 9,33
